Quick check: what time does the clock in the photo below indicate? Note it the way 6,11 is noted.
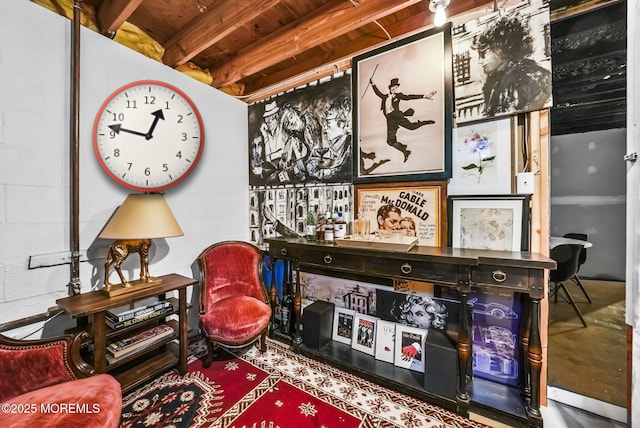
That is 12,47
